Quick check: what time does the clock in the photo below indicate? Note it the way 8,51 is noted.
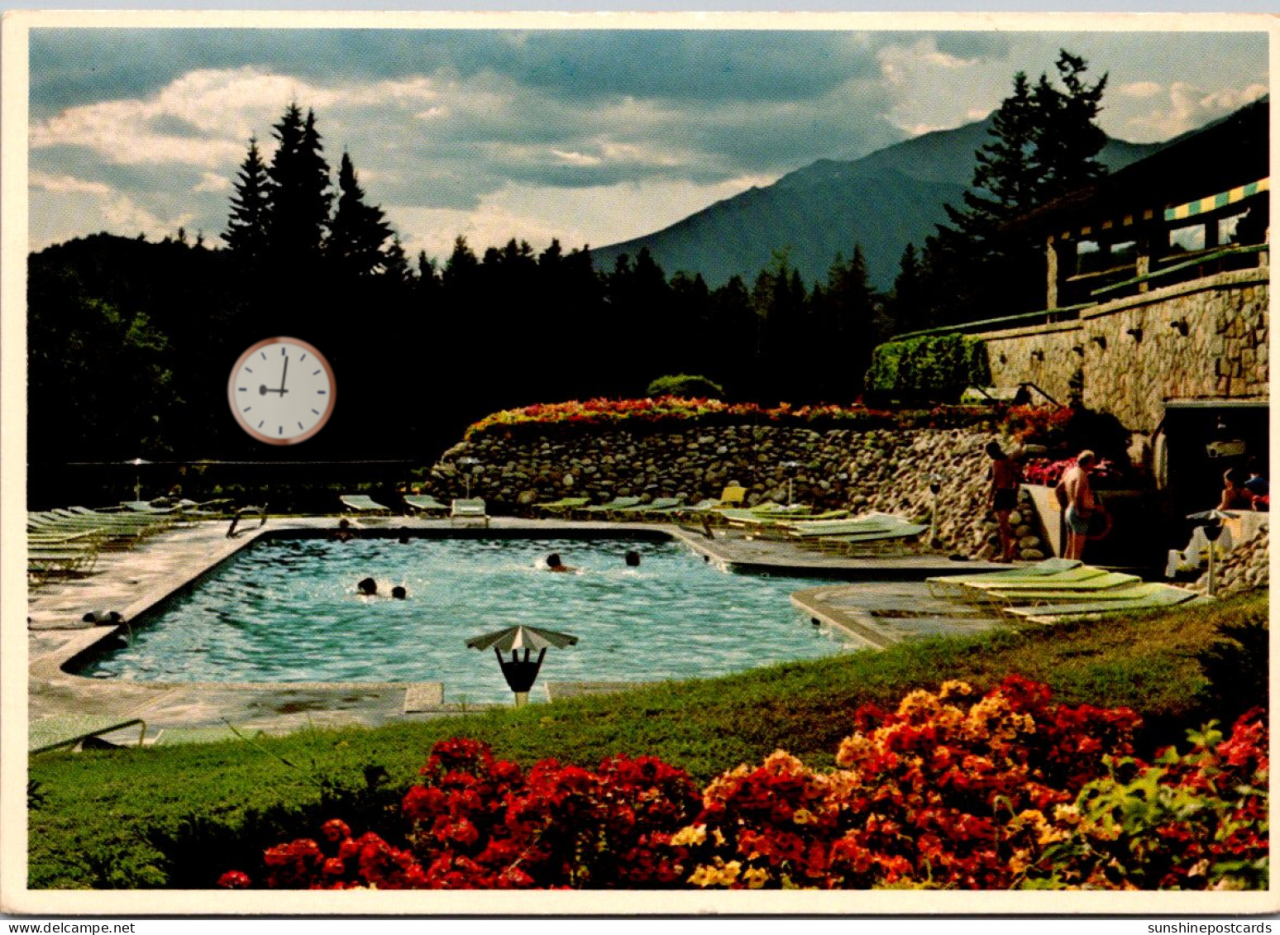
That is 9,01
